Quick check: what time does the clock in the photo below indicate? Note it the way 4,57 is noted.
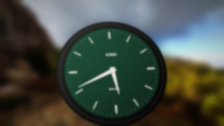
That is 5,41
